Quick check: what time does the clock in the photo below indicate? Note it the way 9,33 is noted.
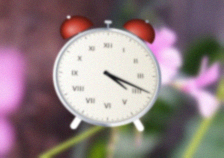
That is 4,19
